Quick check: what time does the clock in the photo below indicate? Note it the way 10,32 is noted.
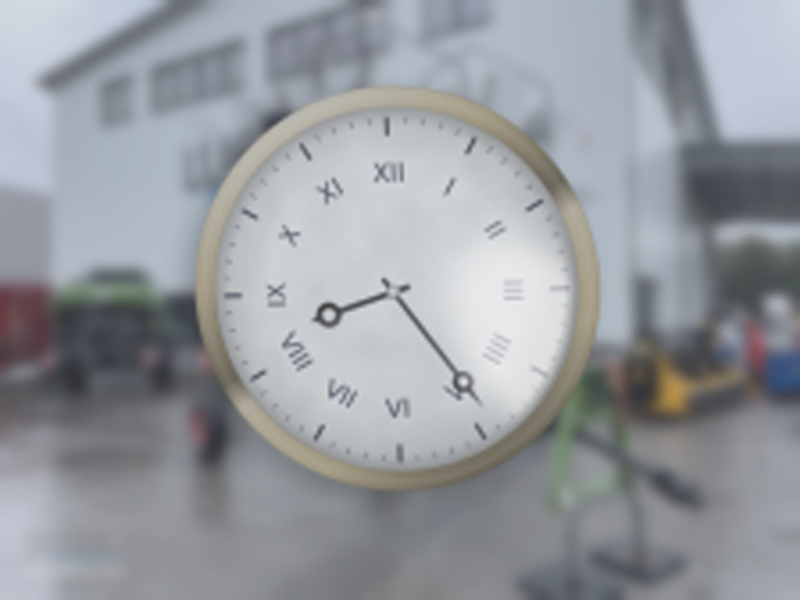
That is 8,24
